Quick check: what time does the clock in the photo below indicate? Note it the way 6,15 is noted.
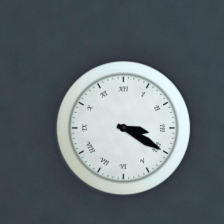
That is 3,20
